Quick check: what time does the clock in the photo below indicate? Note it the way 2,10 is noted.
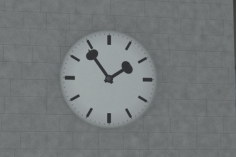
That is 1,54
